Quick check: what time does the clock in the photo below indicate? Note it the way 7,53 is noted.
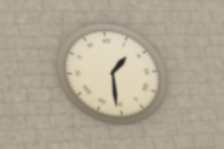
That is 1,31
